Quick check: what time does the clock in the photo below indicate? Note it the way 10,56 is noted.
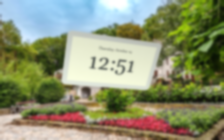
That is 12,51
